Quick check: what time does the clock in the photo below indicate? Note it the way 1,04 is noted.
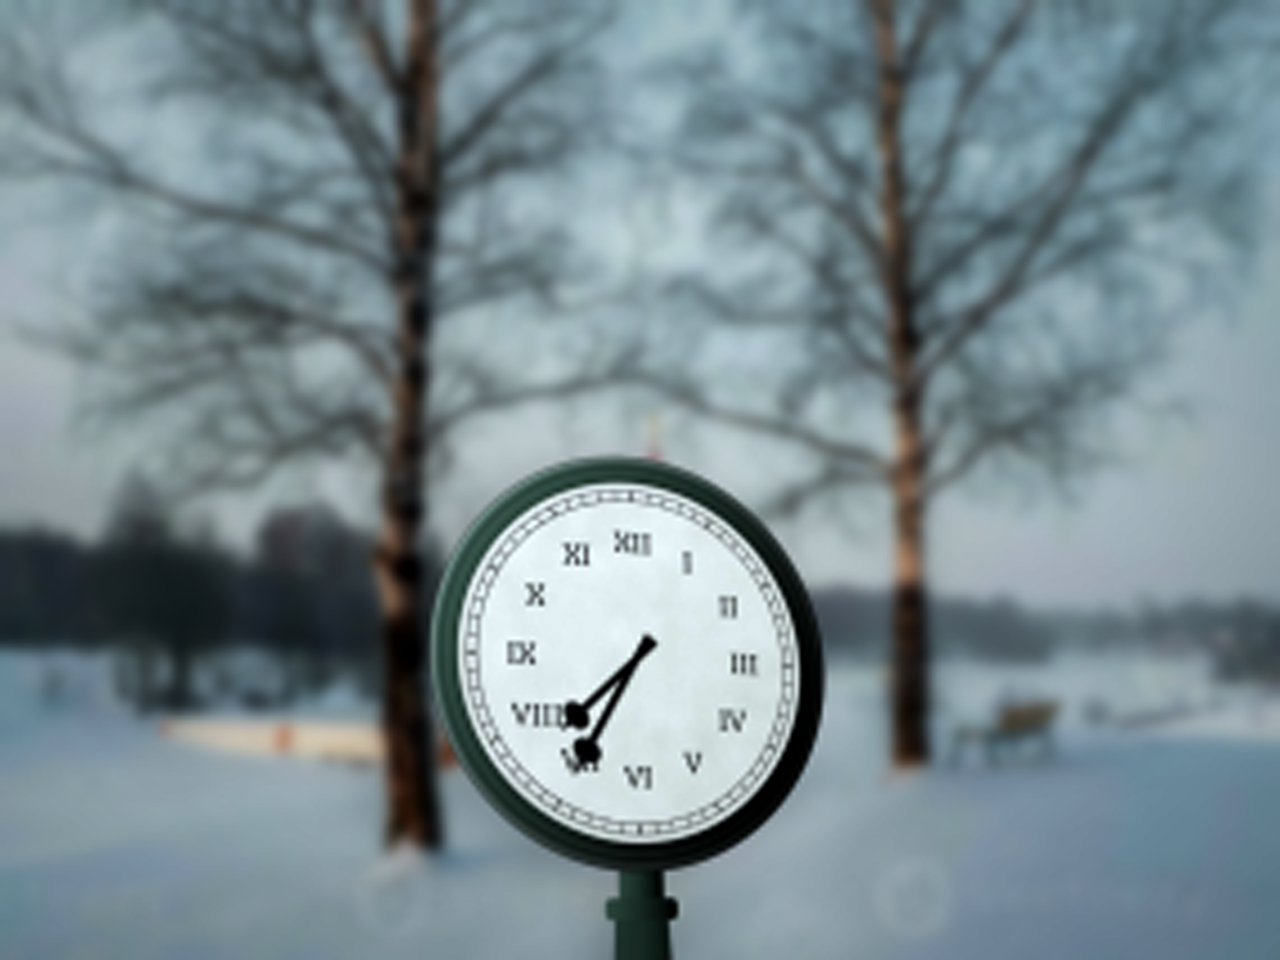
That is 7,35
